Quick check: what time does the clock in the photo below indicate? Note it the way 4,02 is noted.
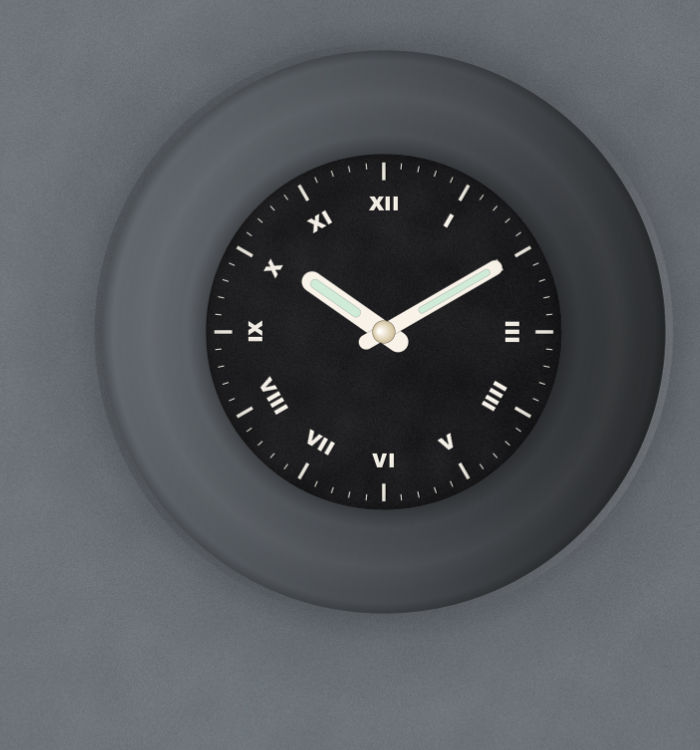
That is 10,10
